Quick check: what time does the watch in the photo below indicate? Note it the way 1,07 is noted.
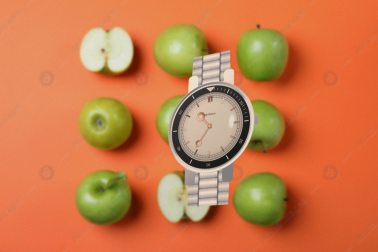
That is 10,36
